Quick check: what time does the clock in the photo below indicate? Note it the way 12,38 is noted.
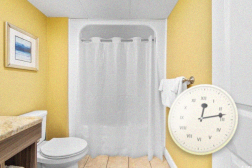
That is 12,13
